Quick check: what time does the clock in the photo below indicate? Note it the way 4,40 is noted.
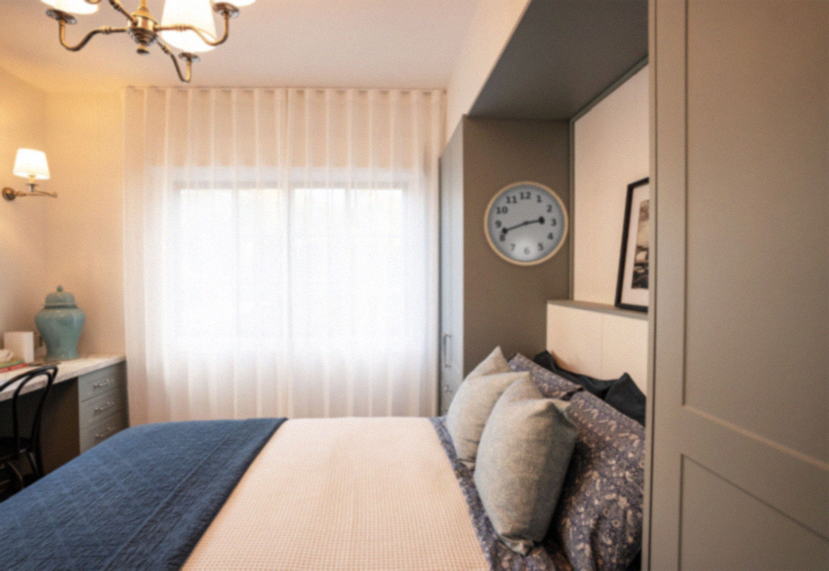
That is 2,42
